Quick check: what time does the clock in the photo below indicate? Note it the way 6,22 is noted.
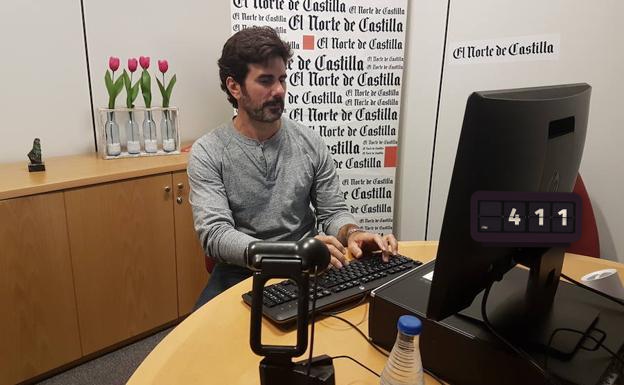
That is 4,11
